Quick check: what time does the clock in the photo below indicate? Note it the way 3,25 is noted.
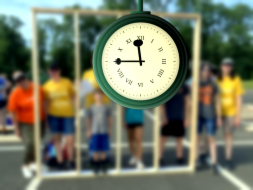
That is 11,45
